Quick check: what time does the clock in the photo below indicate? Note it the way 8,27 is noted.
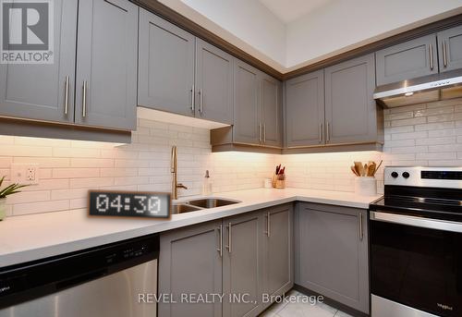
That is 4,30
